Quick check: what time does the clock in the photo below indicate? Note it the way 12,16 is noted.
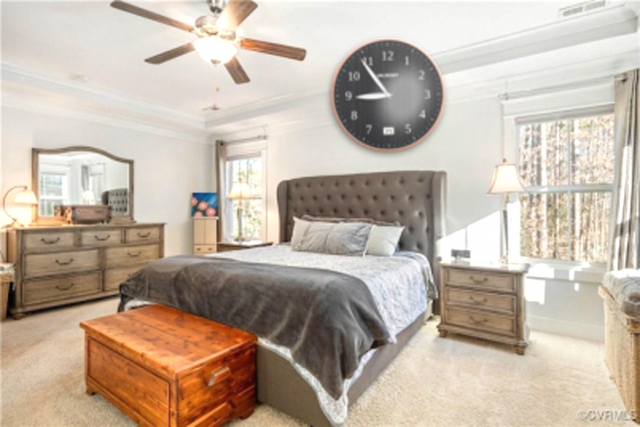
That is 8,54
